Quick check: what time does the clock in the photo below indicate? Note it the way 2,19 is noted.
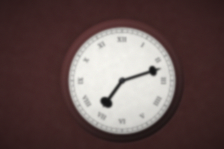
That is 7,12
